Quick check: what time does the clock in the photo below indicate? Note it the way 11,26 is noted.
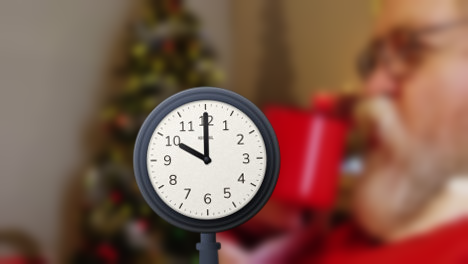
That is 10,00
